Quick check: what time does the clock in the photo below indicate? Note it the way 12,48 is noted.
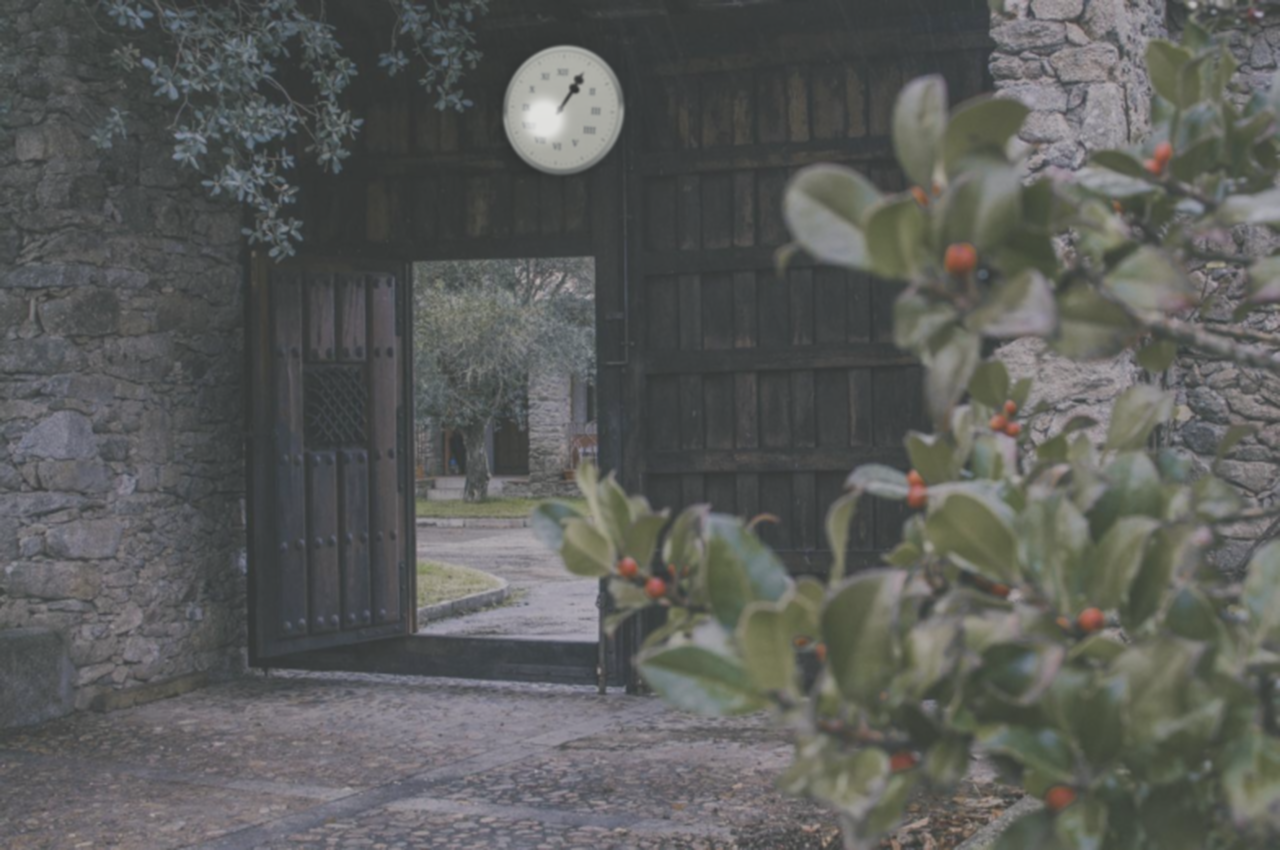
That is 1,05
